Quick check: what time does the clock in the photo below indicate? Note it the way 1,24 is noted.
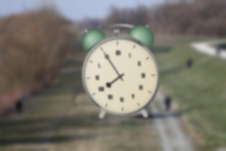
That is 7,55
